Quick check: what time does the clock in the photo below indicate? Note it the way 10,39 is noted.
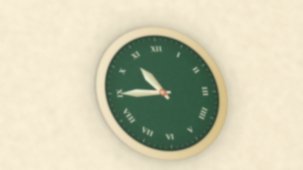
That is 10,45
